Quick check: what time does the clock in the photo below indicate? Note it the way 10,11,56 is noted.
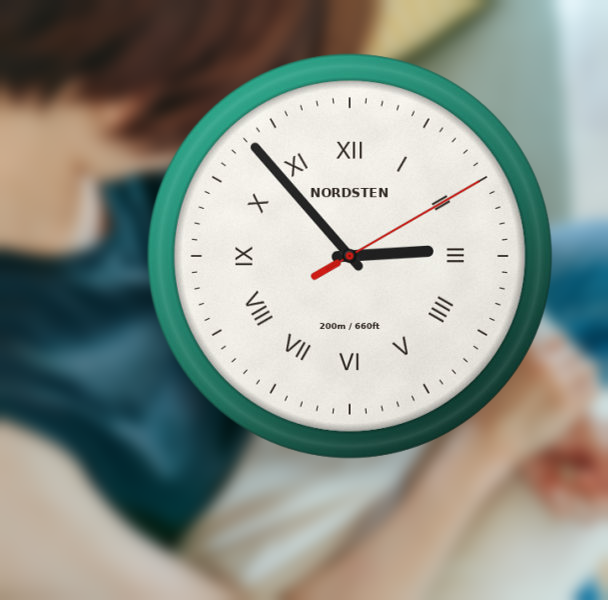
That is 2,53,10
